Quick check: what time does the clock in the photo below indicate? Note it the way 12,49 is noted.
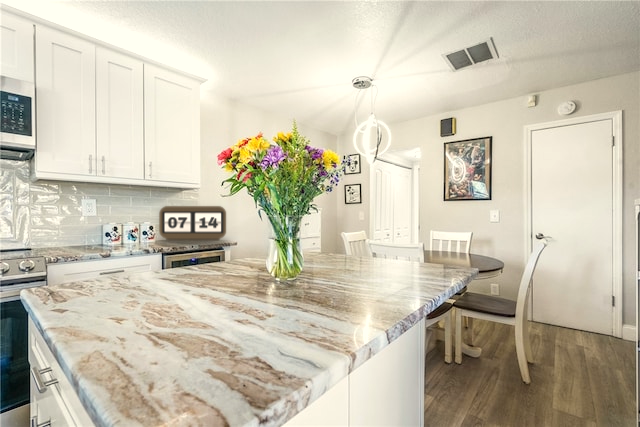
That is 7,14
